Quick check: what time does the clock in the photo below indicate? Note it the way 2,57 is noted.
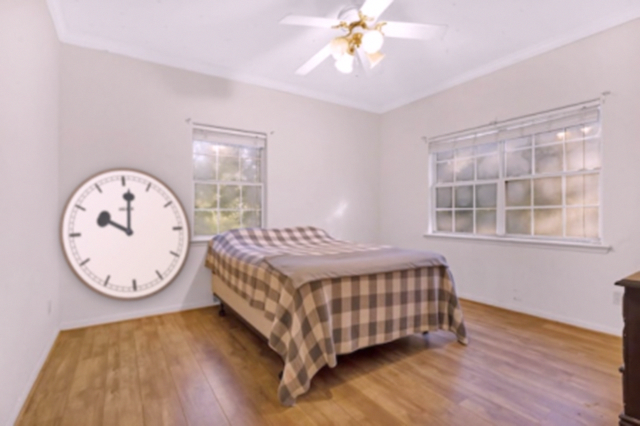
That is 10,01
